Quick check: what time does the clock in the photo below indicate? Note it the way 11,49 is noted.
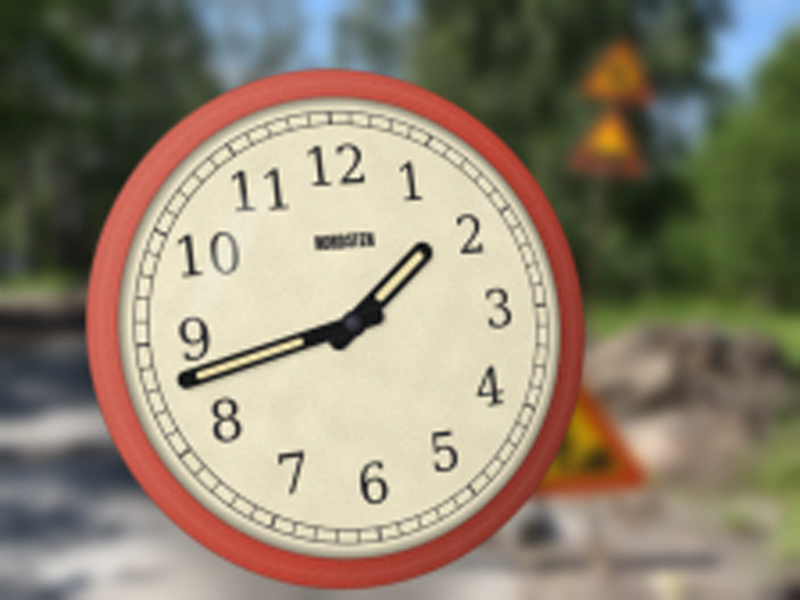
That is 1,43
